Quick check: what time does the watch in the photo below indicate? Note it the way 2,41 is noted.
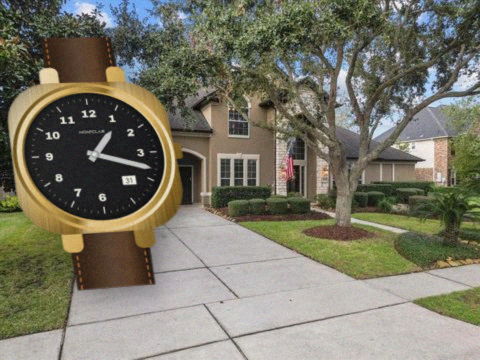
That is 1,18
